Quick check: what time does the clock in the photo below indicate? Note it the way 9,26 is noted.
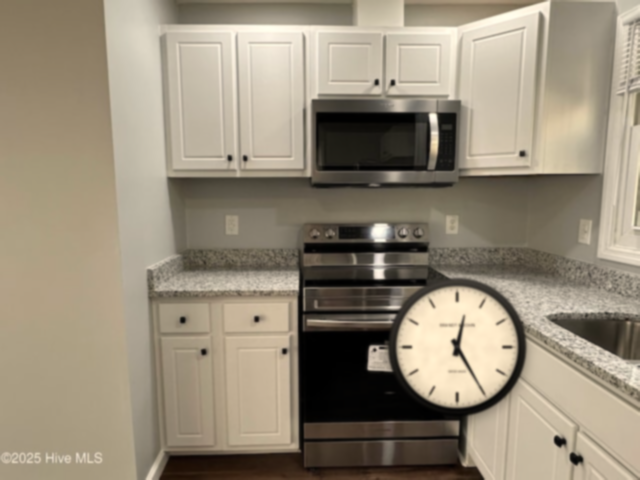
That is 12,25
